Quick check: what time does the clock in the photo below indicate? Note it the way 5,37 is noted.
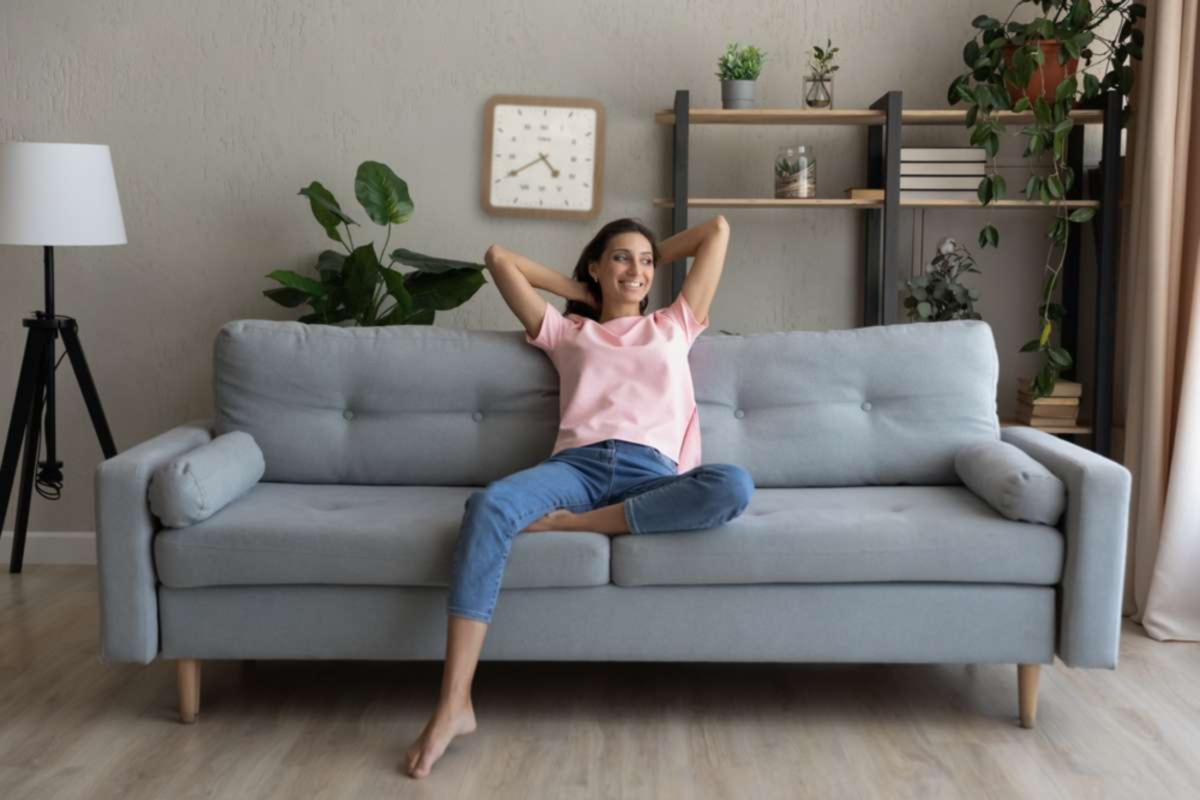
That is 4,40
